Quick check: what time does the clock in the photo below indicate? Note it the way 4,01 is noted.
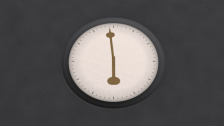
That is 5,59
